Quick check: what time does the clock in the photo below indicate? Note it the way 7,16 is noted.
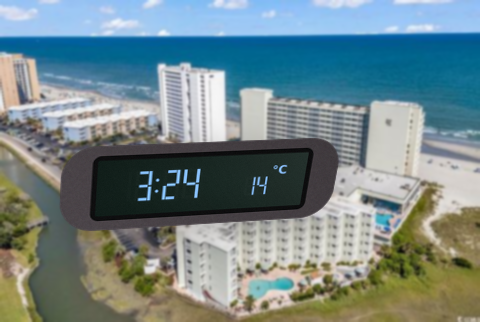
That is 3,24
